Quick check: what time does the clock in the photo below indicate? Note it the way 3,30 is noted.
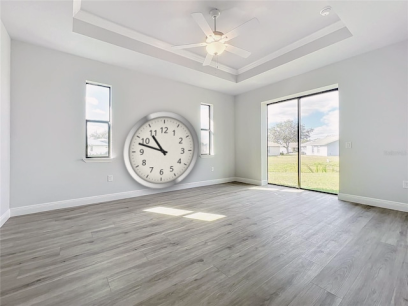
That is 10,48
